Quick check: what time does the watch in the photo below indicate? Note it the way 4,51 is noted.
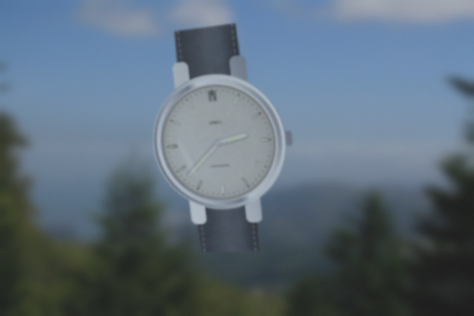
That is 2,38
